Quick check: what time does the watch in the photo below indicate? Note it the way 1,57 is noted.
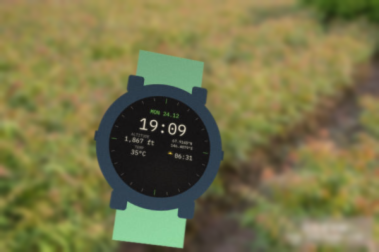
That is 19,09
